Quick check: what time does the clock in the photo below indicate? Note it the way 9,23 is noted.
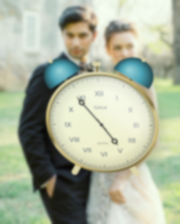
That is 4,54
